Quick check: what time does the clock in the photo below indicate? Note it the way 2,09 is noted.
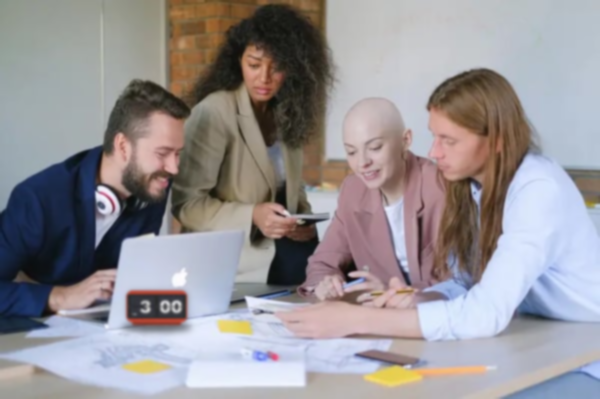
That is 3,00
